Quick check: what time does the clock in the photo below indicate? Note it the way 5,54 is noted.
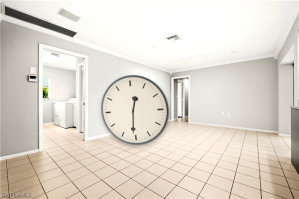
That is 12,31
